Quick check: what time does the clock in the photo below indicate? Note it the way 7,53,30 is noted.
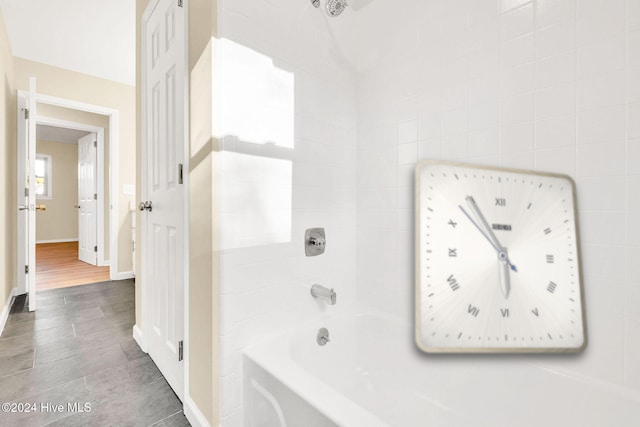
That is 5,54,53
